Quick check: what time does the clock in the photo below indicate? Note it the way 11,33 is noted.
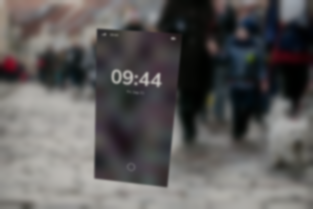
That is 9,44
